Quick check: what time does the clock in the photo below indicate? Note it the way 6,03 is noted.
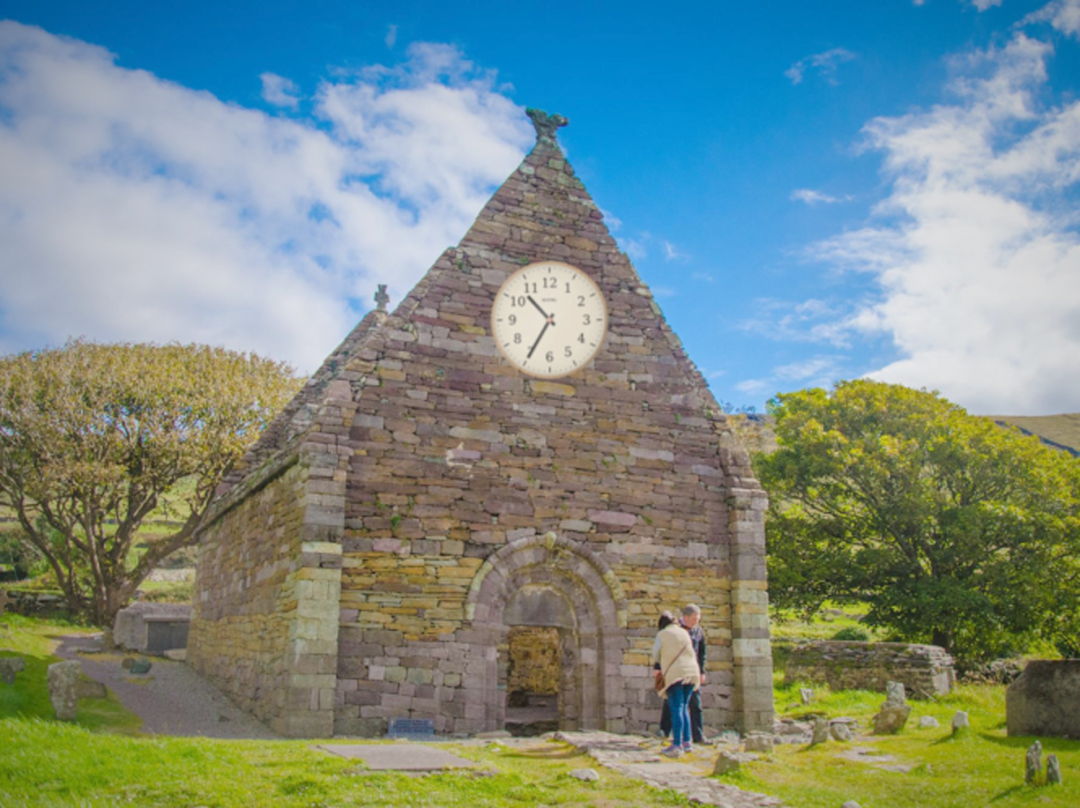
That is 10,35
